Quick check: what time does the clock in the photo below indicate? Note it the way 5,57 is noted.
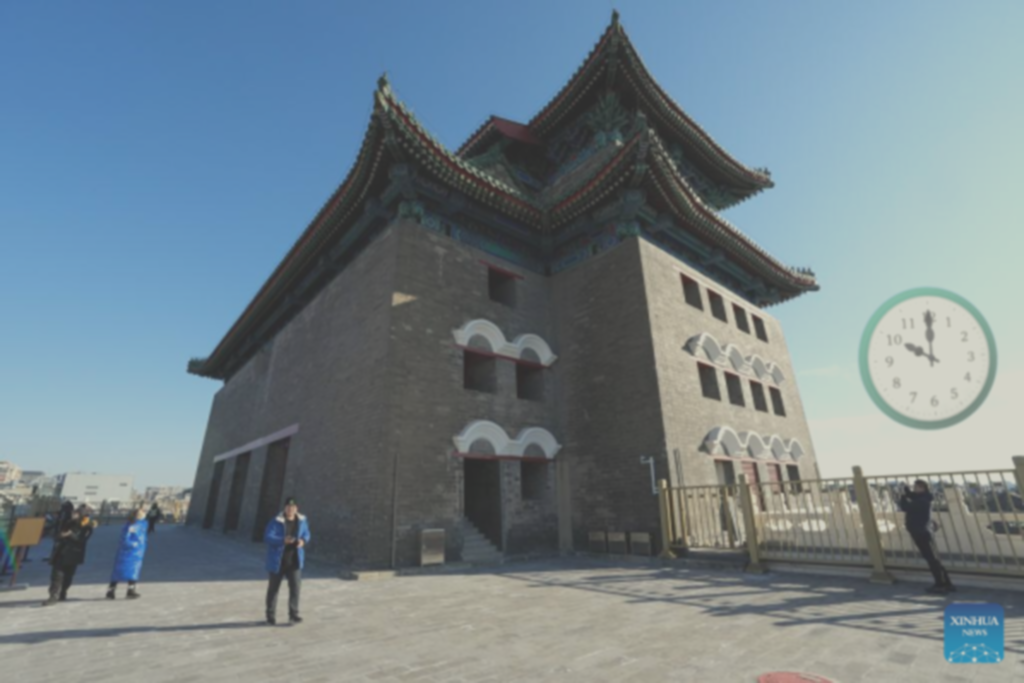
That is 10,00
